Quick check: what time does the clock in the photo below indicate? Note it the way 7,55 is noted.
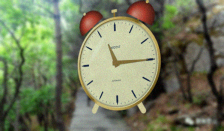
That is 11,15
